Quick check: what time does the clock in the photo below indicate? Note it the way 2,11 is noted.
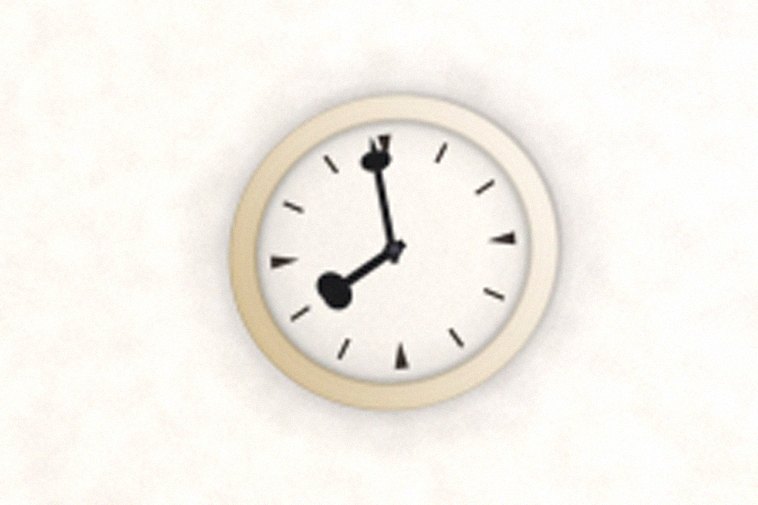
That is 7,59
